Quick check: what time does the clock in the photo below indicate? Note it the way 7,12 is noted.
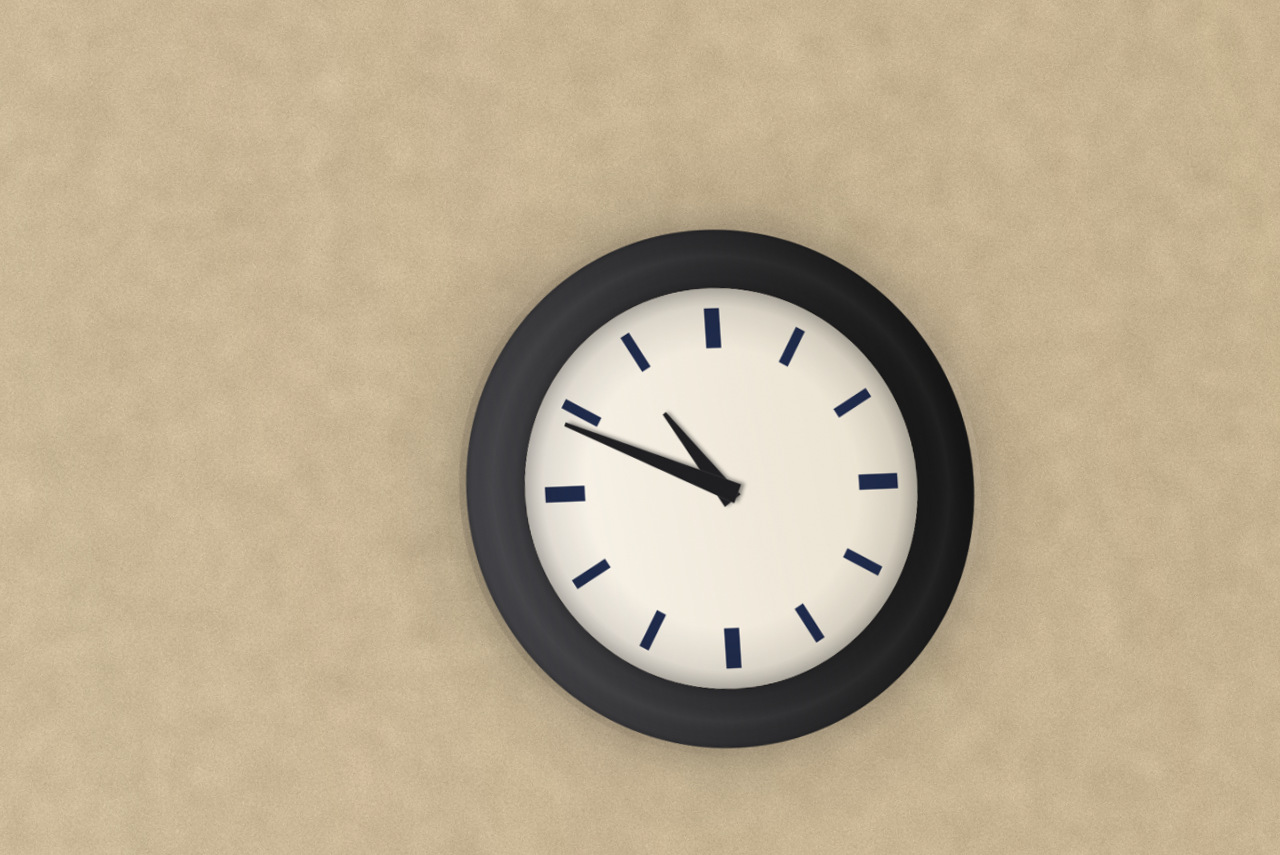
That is 10,49
